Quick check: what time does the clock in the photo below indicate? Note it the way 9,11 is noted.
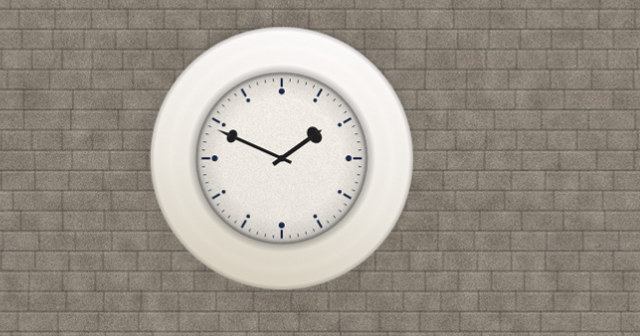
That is 1,49
